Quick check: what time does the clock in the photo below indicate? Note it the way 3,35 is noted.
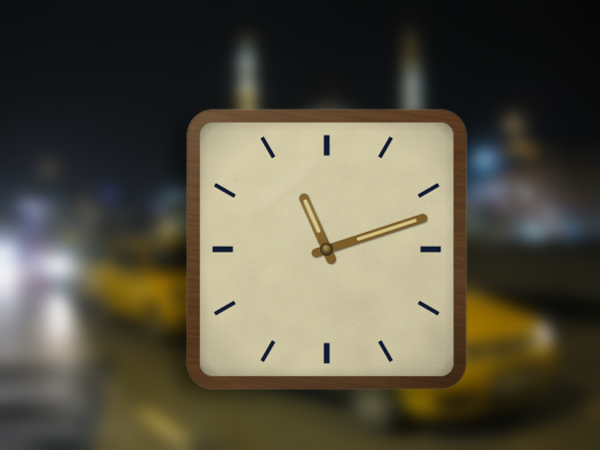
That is 11,12
